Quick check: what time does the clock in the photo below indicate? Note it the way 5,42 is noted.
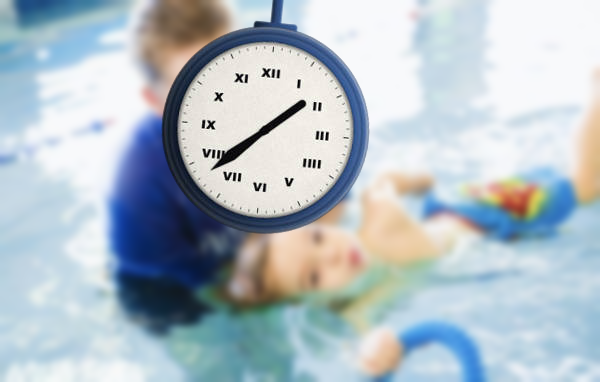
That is 1,38
